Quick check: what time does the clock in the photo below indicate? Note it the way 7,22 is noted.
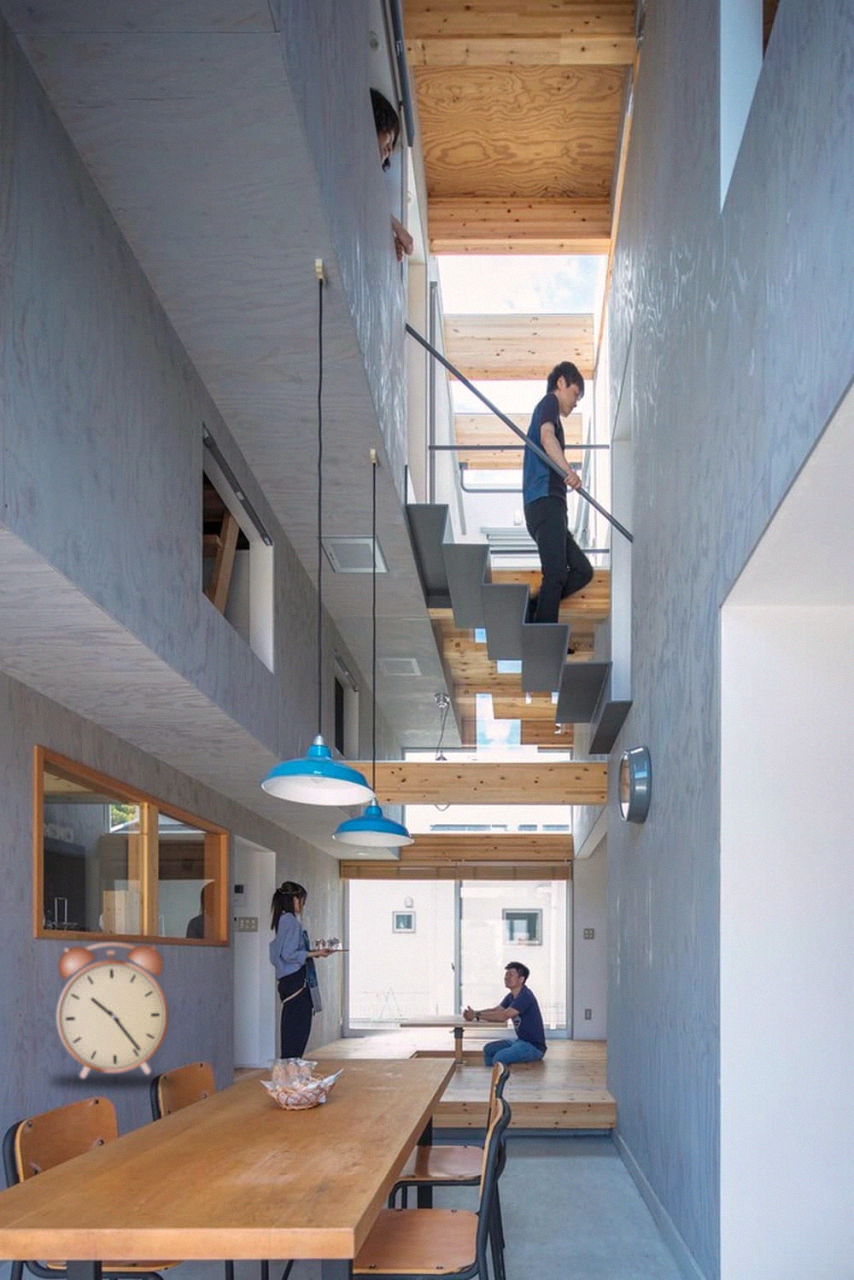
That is 10,24
